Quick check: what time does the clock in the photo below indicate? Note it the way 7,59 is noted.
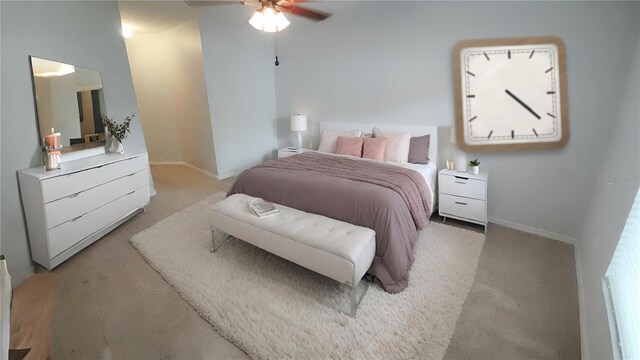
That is 4,22
